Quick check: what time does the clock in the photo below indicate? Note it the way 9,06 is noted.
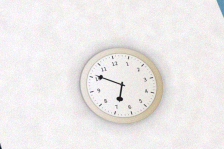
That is 6,51
